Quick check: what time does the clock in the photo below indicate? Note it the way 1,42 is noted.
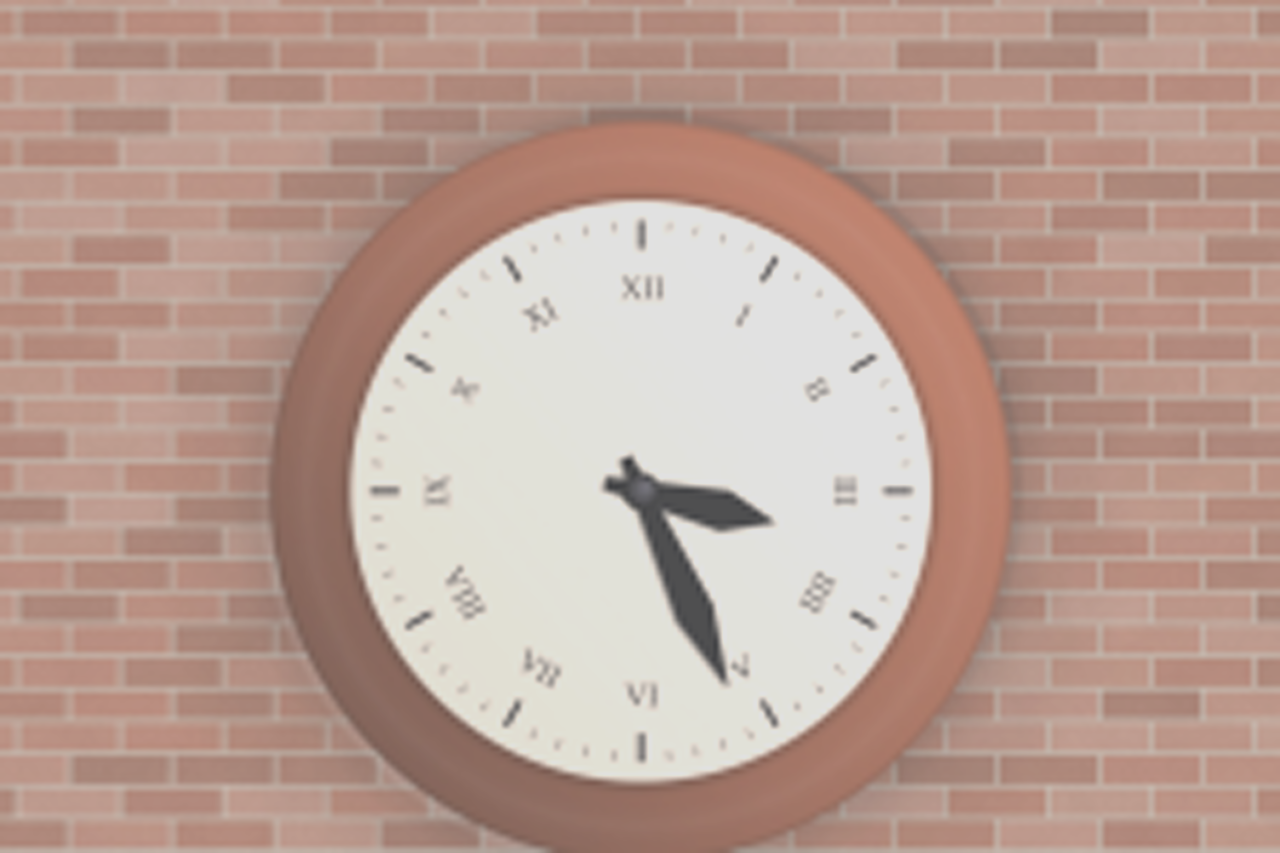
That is 3,26
